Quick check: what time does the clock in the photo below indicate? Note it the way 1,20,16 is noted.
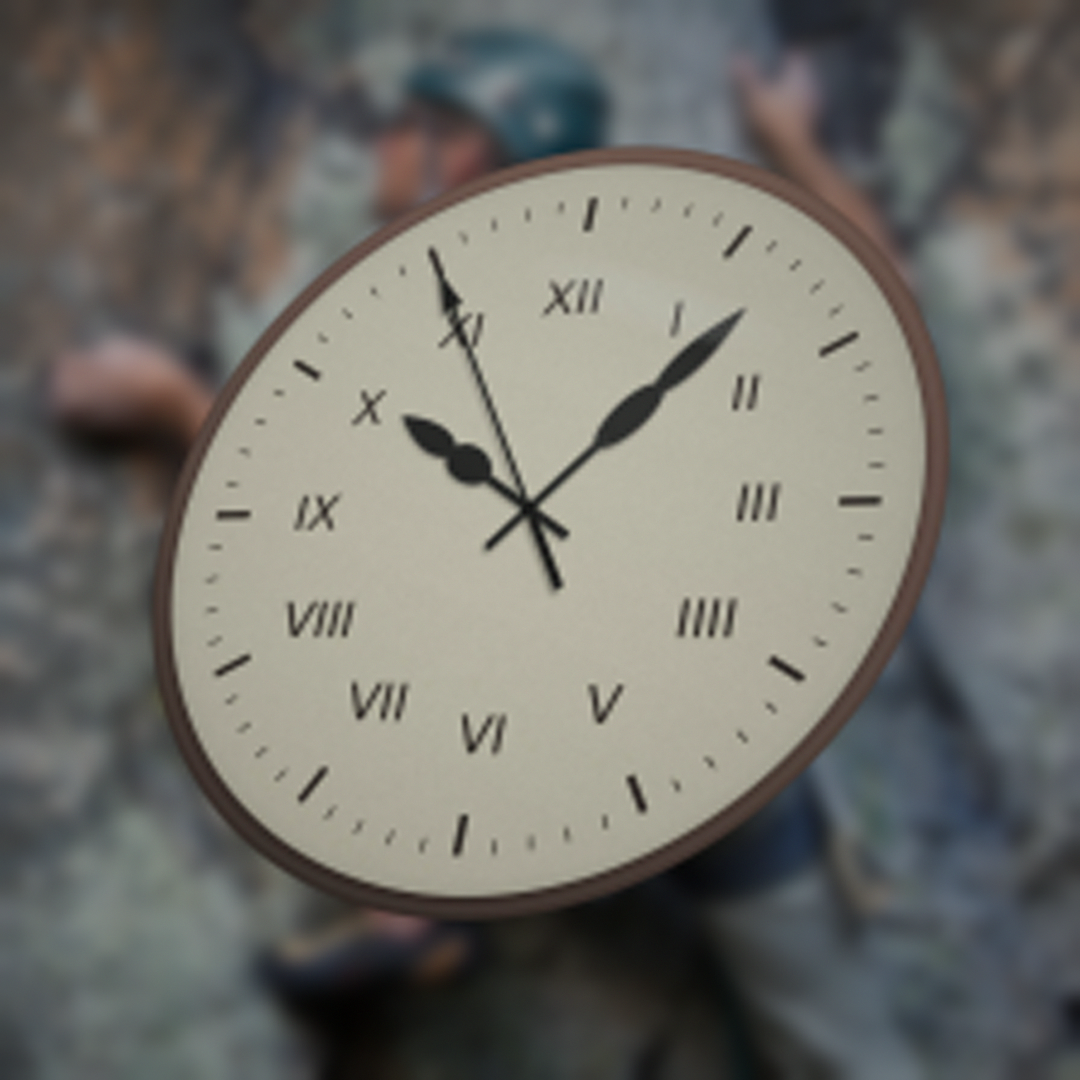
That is 10,06,55
